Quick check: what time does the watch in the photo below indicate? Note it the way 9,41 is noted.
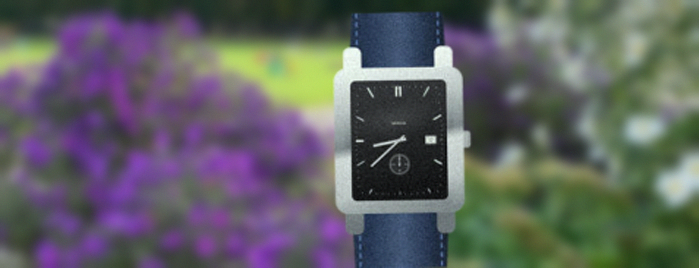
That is 8,38
